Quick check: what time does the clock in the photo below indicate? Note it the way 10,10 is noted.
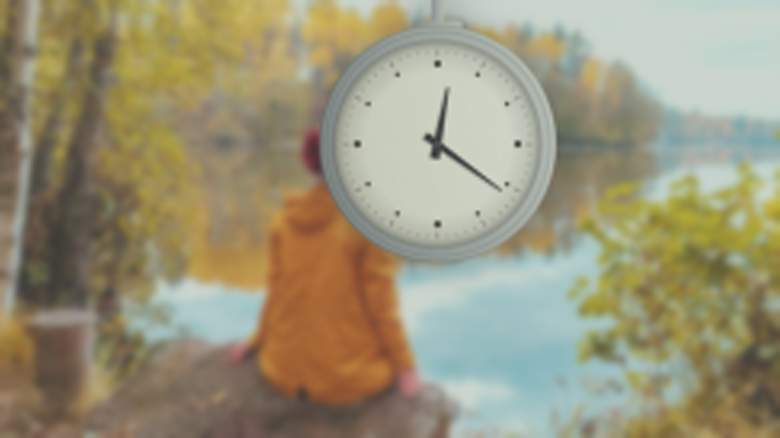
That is 12,21
